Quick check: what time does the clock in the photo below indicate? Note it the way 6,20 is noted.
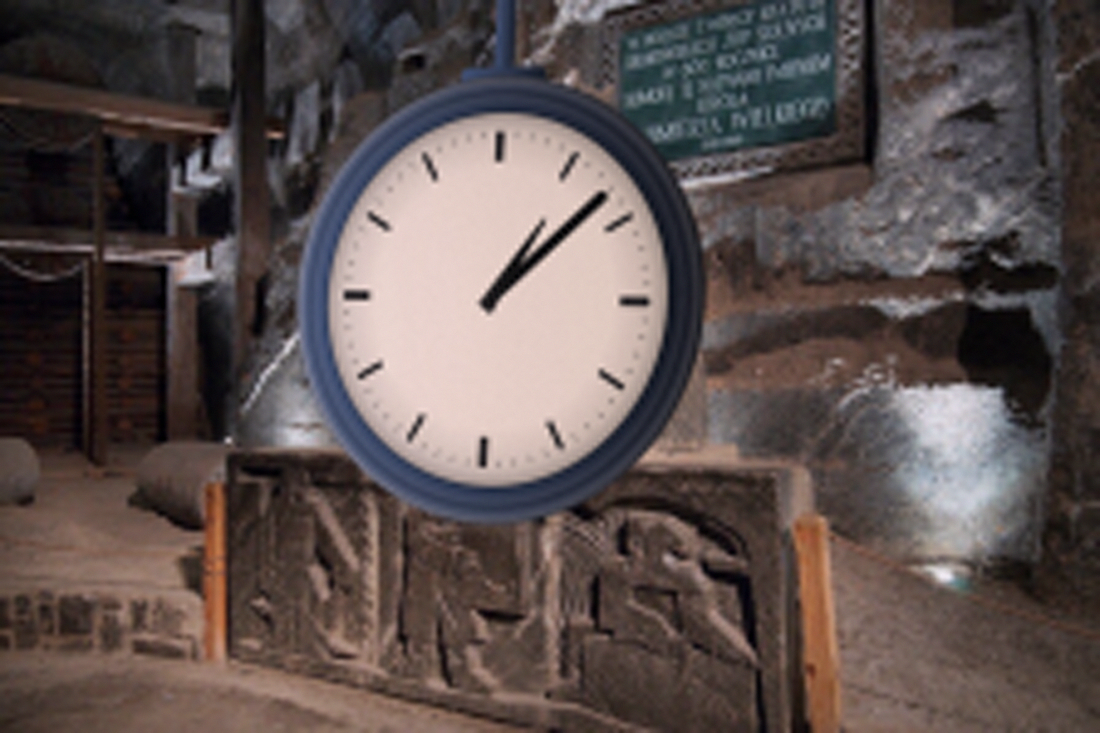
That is 1,08
